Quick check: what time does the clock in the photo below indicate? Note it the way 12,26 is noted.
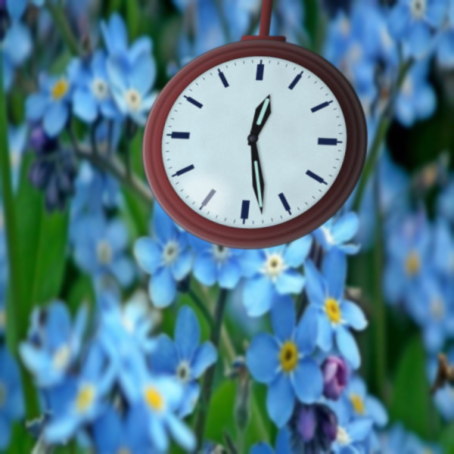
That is 12,28
